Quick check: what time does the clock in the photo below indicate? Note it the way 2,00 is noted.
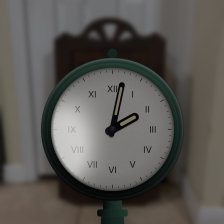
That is 2,02
